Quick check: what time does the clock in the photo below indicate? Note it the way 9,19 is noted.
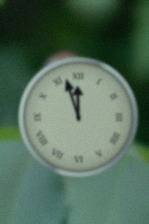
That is 11,57
